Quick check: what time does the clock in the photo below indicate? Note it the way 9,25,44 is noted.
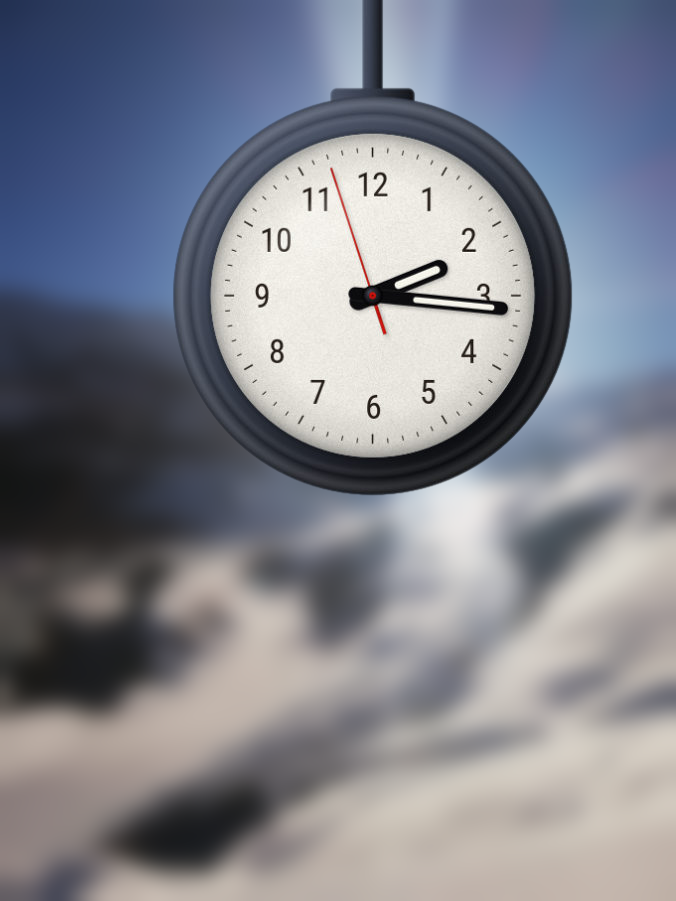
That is 2,15,57
